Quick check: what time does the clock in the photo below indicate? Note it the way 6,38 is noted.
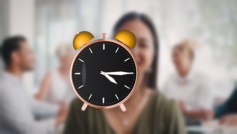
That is 4,15
